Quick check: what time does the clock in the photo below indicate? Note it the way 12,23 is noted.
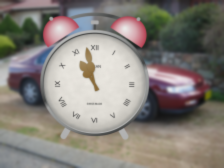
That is 10,58
